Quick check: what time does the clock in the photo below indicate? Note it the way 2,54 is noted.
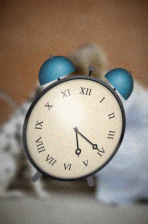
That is 5,20
